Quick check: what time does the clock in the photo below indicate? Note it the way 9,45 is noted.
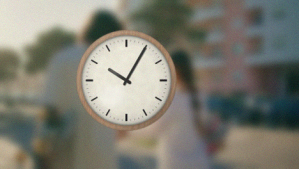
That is 10,05
